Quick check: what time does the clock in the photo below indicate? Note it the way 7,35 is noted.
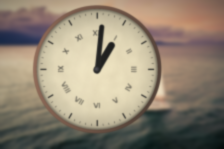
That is 1,01
